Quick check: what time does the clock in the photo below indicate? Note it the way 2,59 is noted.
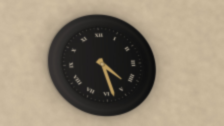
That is 4,28
